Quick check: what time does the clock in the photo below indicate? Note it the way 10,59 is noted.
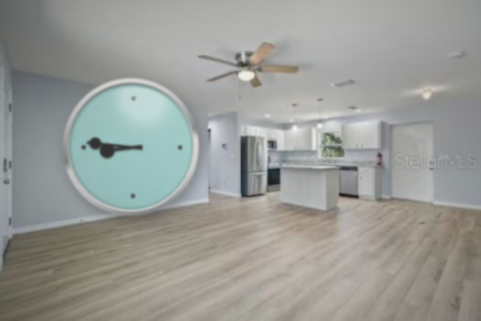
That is 8,46
